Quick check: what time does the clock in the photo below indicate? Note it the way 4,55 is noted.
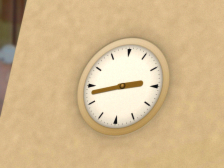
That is 2,43
